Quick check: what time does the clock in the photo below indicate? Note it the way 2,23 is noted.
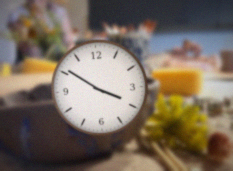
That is 3,51
